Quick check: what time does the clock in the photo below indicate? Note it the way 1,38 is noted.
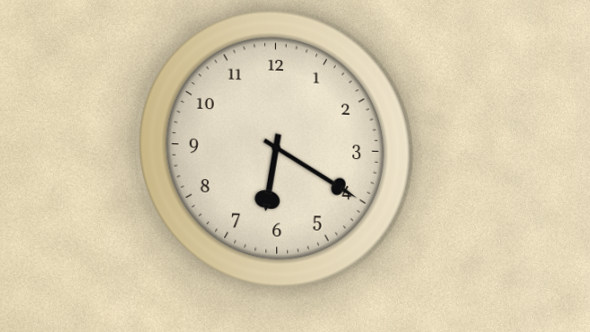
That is 6,20
